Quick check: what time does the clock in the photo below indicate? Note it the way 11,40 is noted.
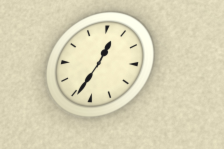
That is 12,34
